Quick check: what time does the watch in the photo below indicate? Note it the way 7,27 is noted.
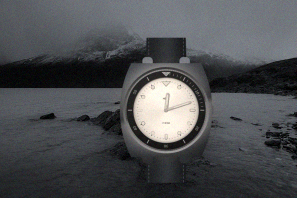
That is 12,12
